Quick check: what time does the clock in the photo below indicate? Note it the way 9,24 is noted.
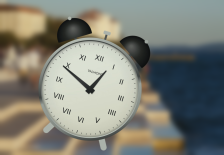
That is 12,49
